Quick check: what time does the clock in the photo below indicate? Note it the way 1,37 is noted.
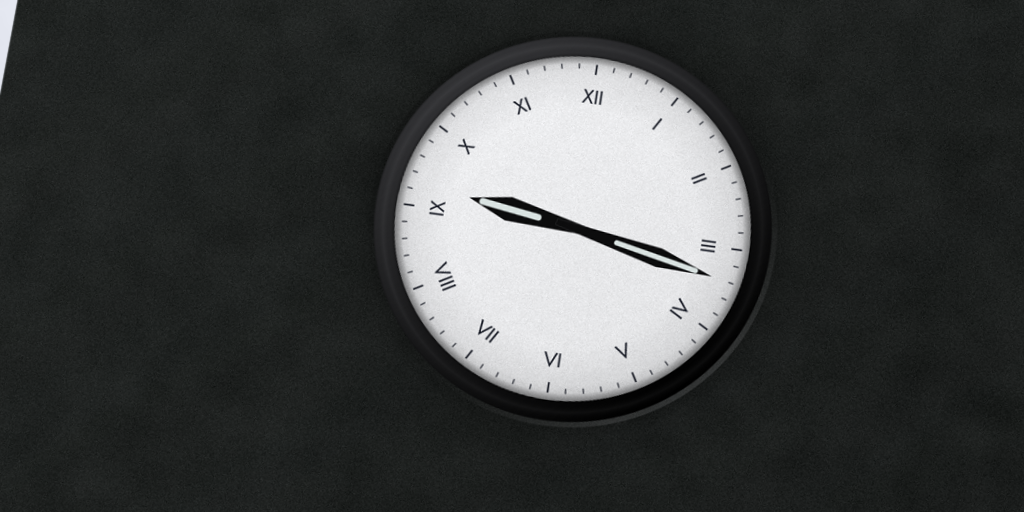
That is 9,17
